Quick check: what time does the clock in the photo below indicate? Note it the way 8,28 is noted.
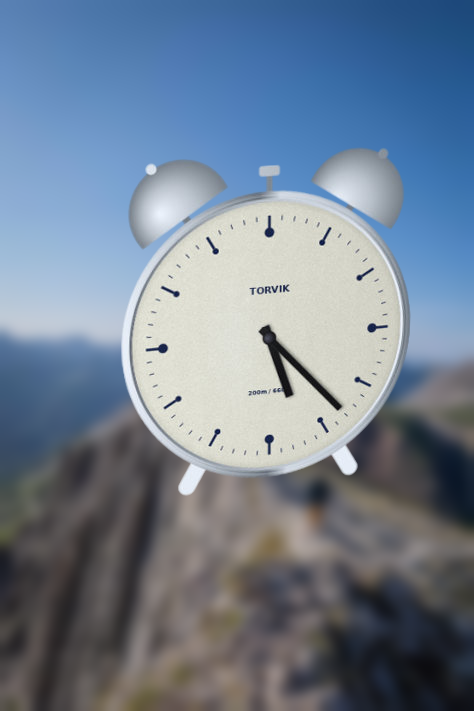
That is 5,23
